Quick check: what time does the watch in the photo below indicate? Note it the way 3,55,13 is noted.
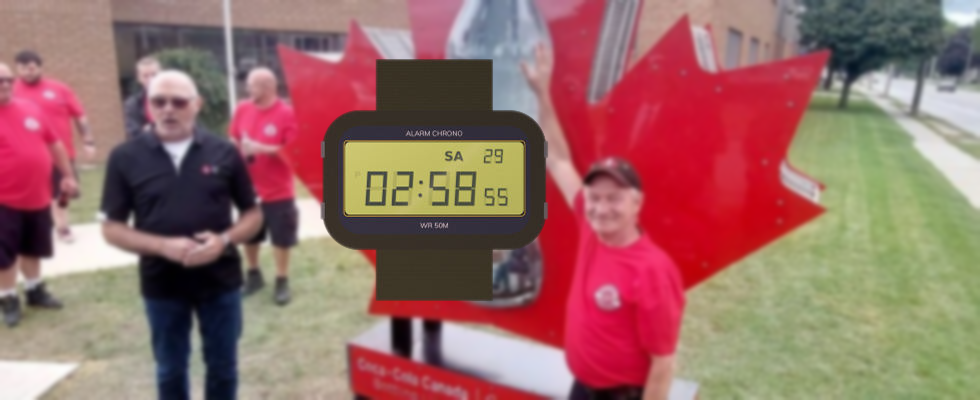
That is 2,58,55
